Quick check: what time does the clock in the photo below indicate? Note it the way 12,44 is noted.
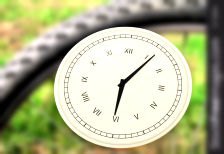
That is 6,06
